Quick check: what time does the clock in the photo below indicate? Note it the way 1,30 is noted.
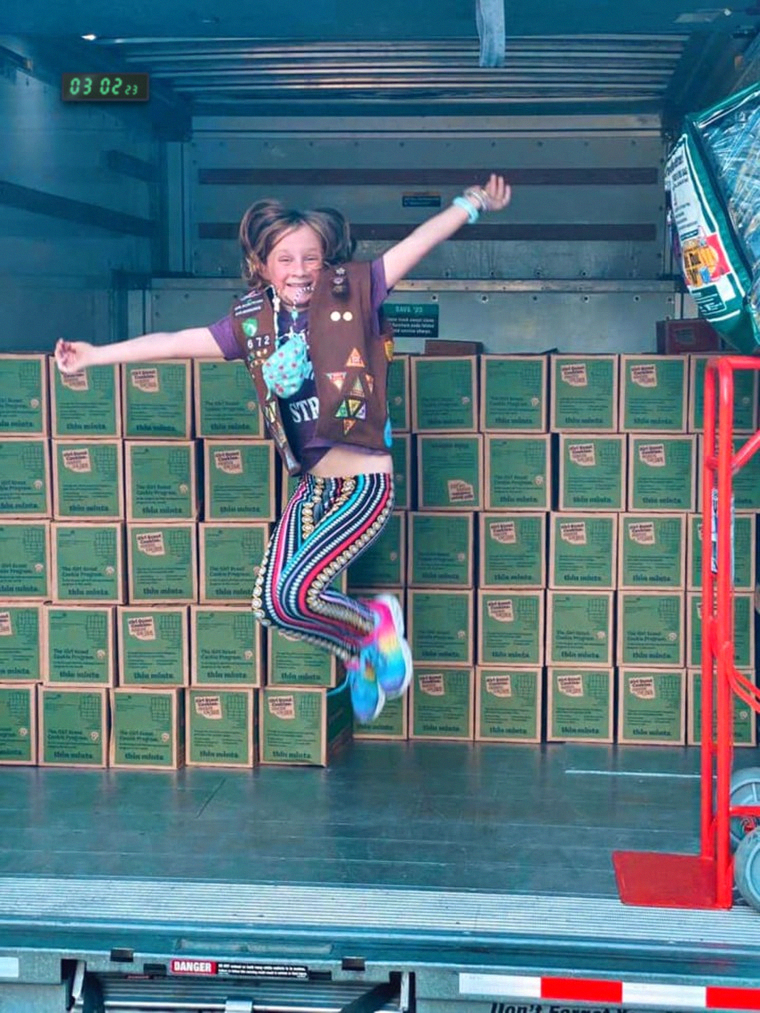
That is 3,02
